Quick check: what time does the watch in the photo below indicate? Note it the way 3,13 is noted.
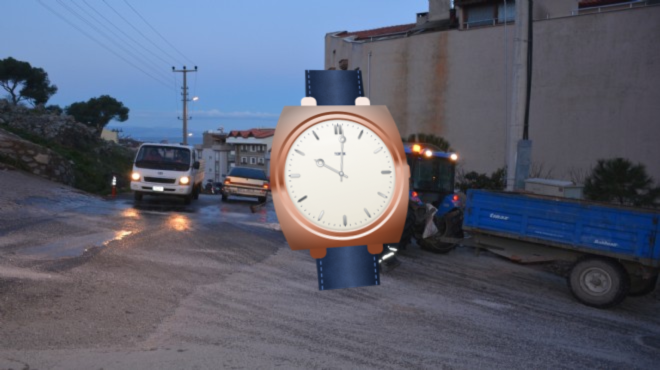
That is 10,01
